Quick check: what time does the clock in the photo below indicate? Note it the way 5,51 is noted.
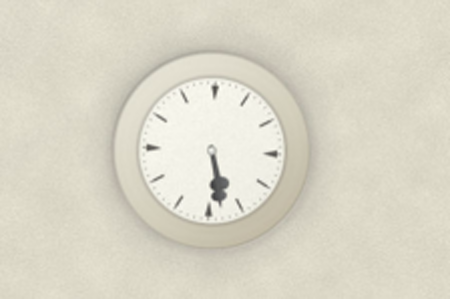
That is 5,28
